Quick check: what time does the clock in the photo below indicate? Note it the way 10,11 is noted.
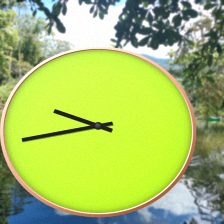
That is 9,43
